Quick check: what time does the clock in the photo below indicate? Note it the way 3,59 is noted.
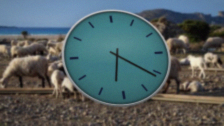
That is 6,21
